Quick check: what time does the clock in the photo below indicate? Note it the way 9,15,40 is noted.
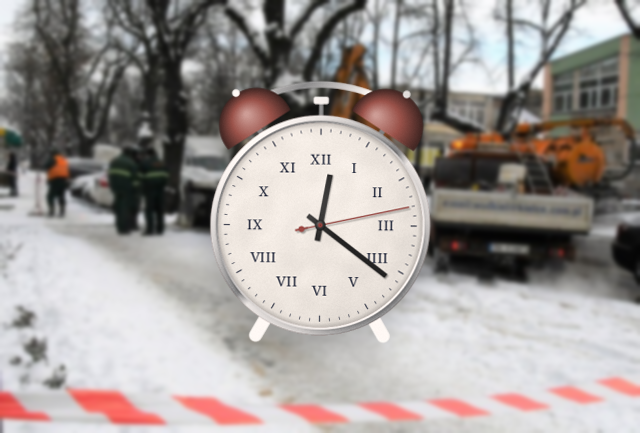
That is 12,21,13
